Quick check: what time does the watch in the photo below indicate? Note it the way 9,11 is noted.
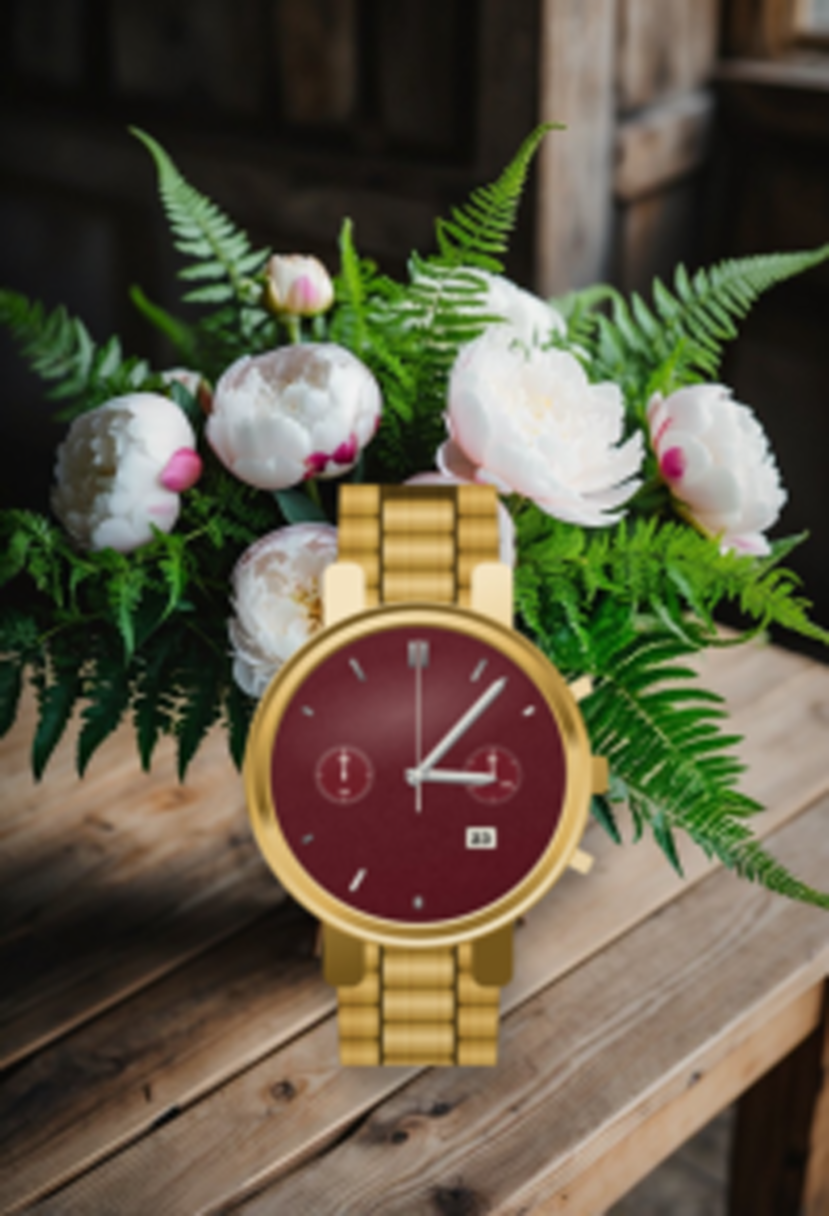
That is 3,07
